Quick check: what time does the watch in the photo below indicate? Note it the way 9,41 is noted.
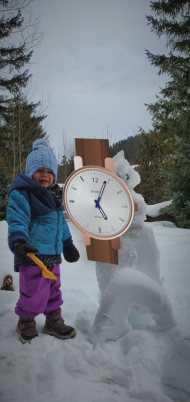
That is 5,04
